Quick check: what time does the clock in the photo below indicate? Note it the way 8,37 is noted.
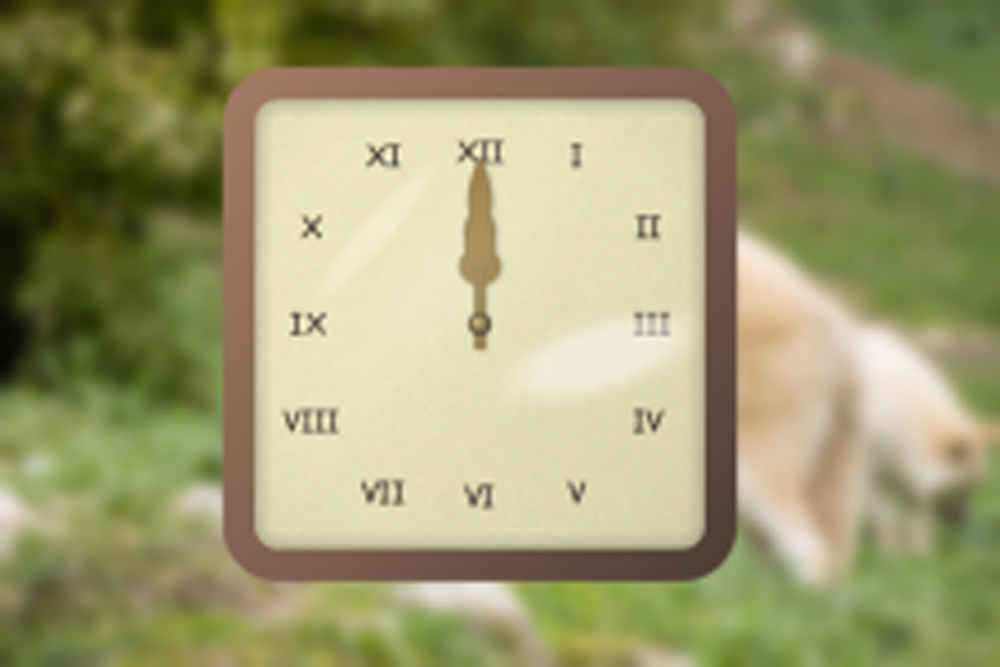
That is 12,00
